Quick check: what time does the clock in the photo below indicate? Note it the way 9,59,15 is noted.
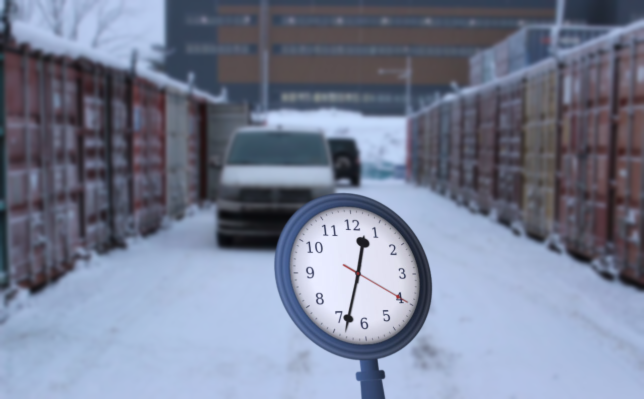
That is 12,33,20
